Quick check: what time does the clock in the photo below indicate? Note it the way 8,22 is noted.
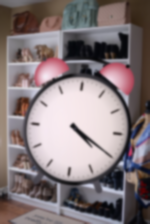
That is 4,20
